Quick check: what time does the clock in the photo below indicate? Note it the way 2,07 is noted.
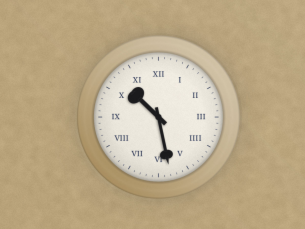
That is 10,28
